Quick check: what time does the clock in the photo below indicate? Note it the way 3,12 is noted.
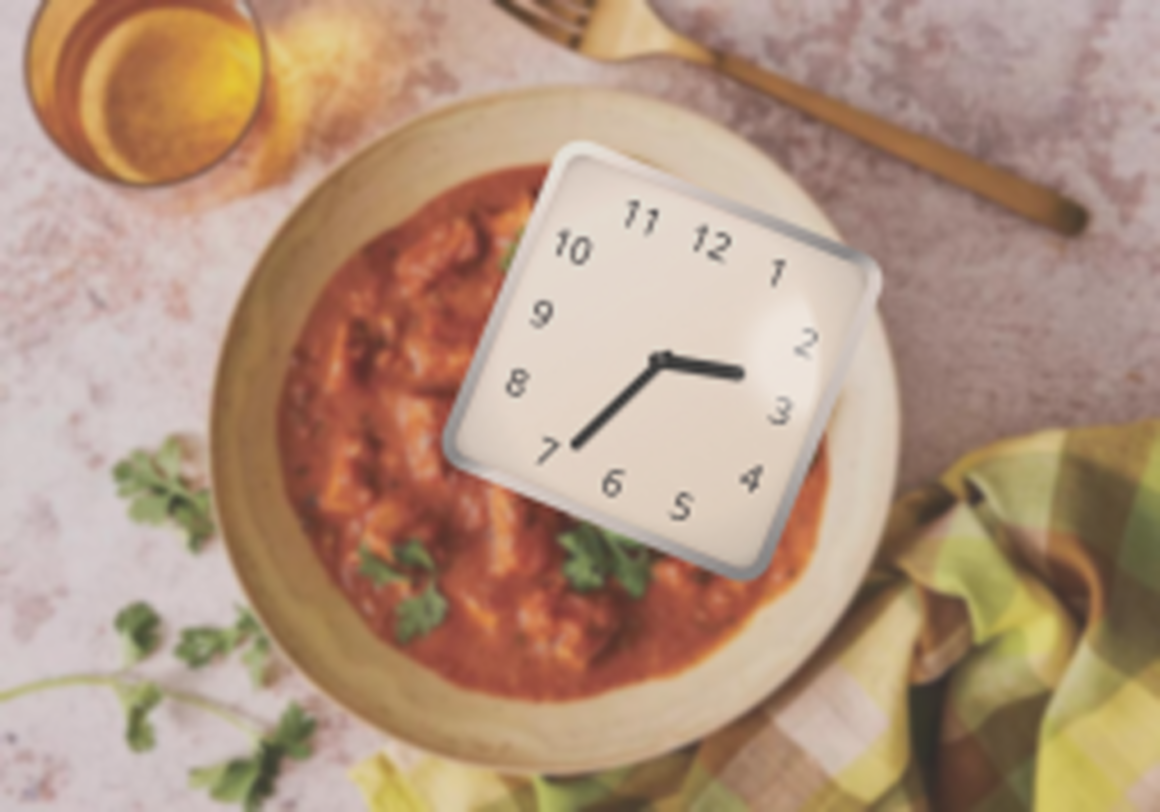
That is 2,34
